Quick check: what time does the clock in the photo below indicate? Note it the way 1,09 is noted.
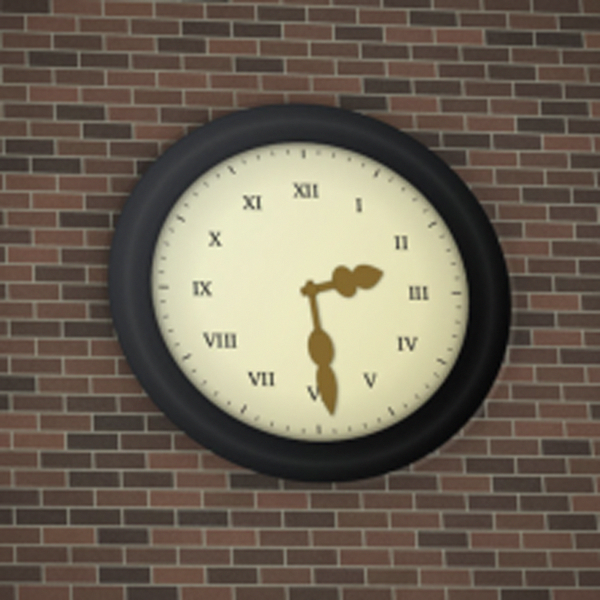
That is 2,29
